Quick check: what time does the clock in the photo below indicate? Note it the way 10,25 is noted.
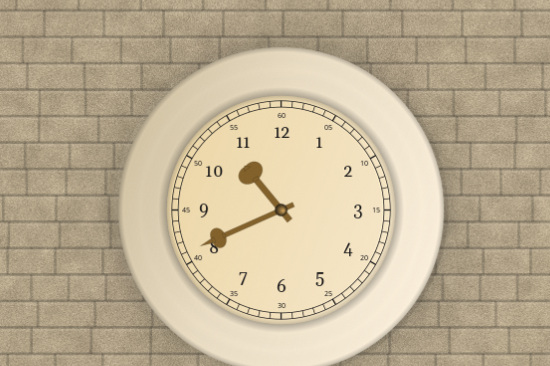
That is 10,41
